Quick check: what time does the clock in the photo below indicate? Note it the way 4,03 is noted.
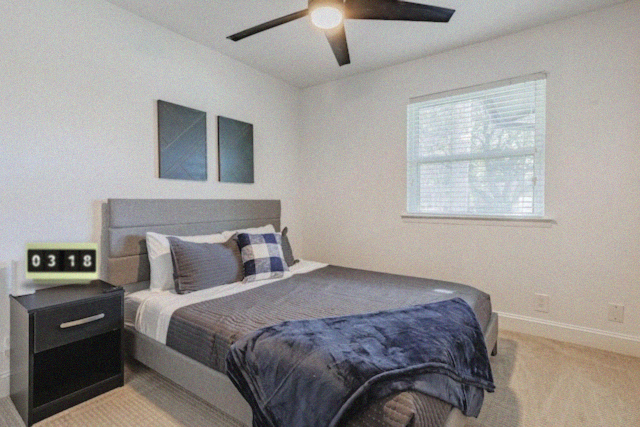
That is 3,18
